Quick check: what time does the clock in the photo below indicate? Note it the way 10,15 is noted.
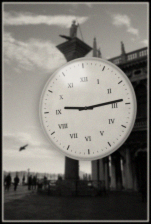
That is 9,14
